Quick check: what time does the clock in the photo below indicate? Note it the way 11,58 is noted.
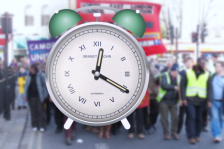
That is 12,20
